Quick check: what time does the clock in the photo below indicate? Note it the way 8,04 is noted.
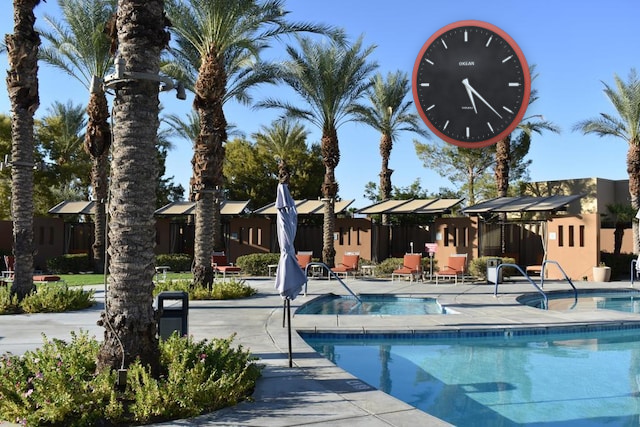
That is 5,22
